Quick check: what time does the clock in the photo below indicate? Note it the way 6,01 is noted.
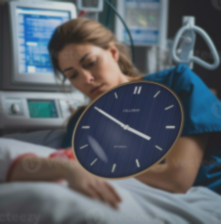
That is 3,50
